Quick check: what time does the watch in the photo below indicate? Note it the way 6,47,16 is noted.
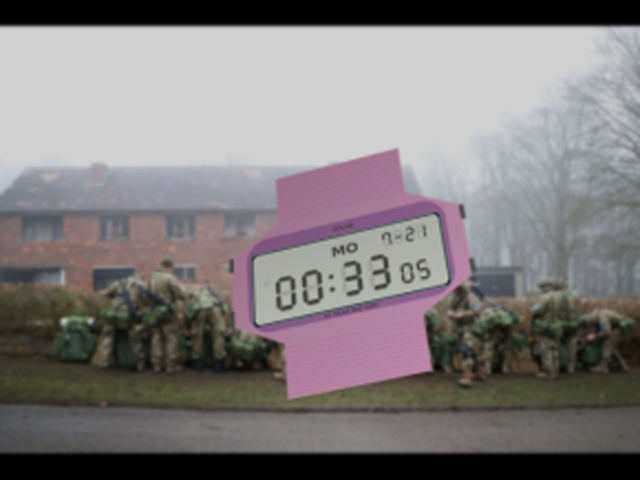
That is 0,33,05
